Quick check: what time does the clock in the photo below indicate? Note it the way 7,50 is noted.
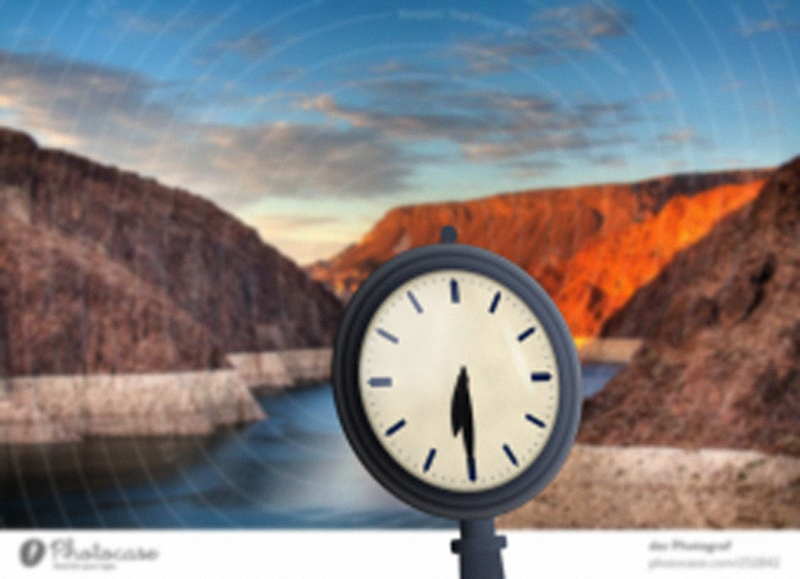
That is 6,30
